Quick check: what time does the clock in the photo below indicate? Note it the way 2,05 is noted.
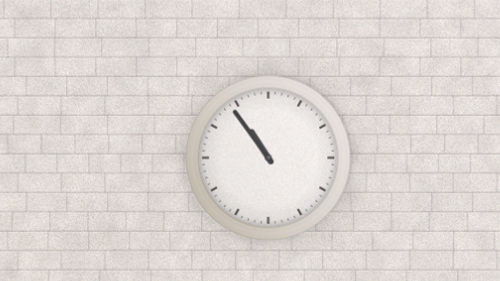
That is 10,54
